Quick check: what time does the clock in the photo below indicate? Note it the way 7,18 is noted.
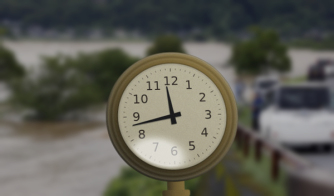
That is 11,43
